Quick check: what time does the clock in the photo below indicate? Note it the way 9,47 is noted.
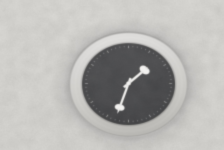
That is 1,33
